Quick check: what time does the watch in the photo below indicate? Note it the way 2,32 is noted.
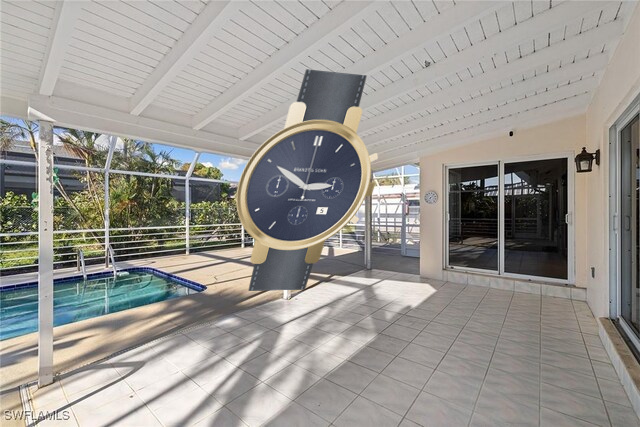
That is 2,50
